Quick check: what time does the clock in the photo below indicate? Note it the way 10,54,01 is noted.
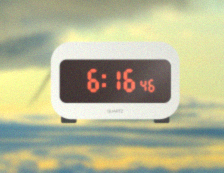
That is 6,16,46
